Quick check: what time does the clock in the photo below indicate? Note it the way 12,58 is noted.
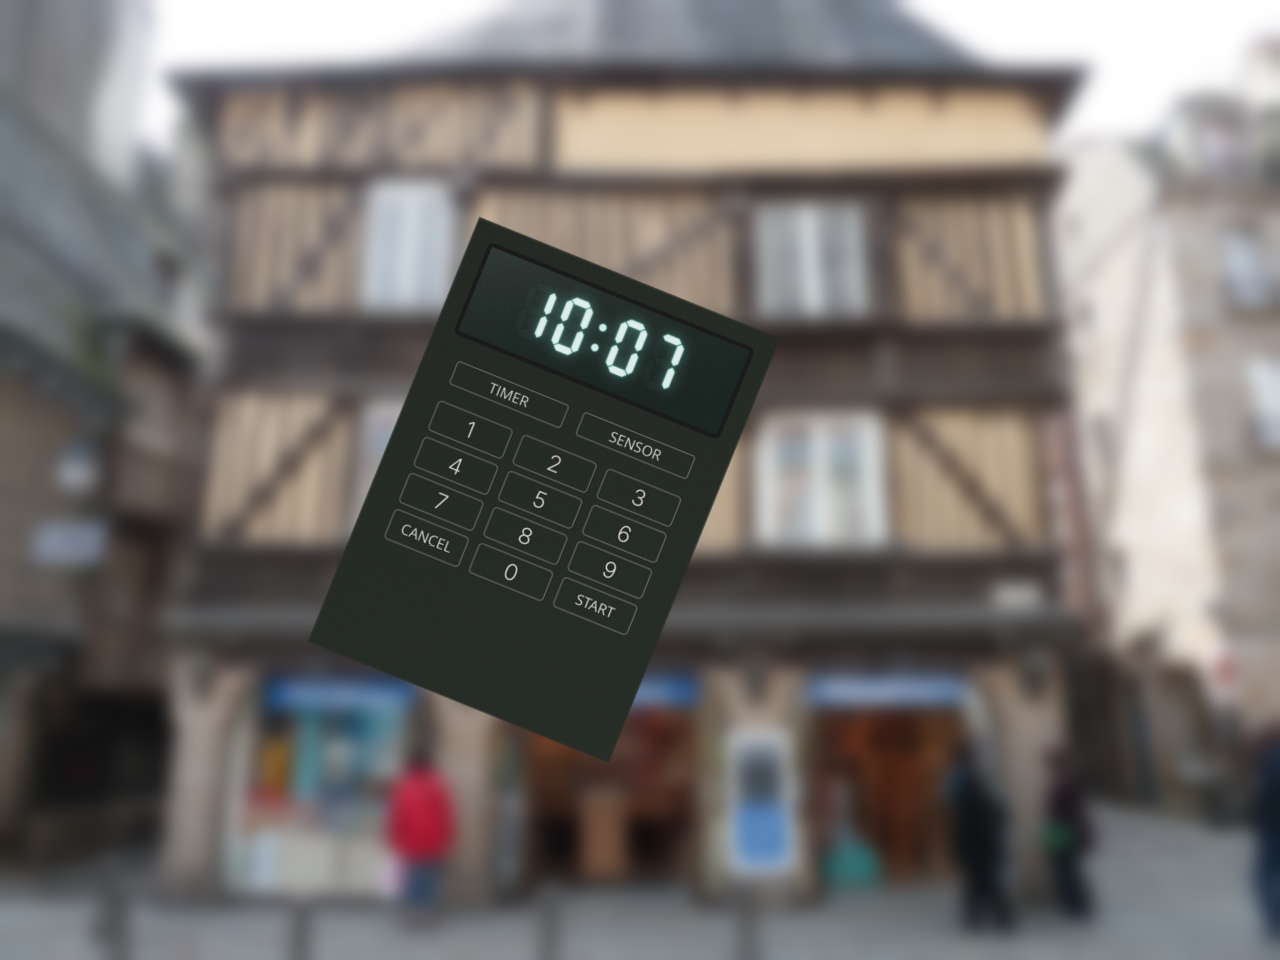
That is 10,07
